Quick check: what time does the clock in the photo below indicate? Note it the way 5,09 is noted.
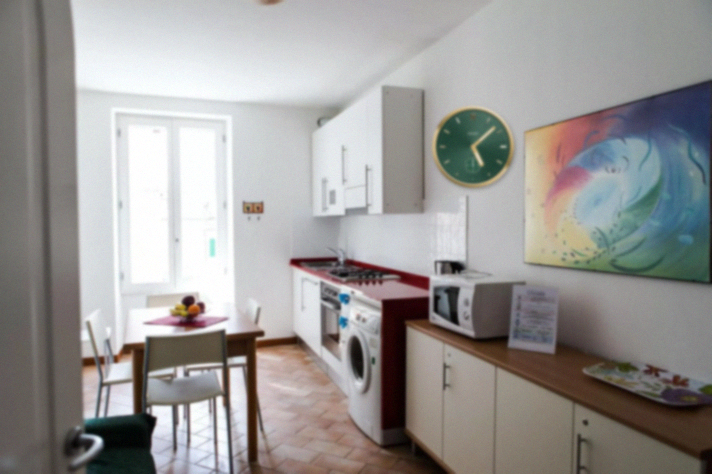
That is 5,08
